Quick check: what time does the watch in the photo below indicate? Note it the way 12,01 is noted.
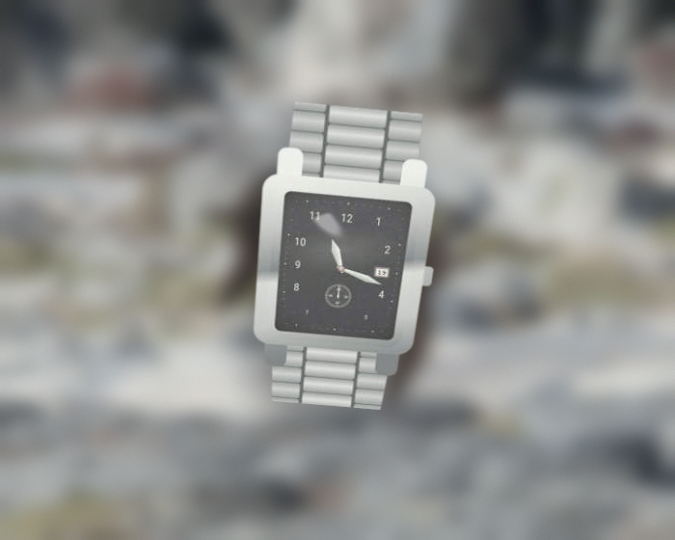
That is 11,18
